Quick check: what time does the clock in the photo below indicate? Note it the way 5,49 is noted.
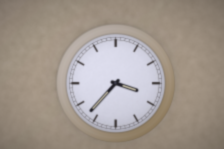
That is 3,37
